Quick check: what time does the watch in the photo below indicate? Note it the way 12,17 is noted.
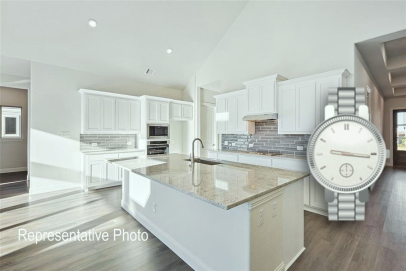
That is 9,16
